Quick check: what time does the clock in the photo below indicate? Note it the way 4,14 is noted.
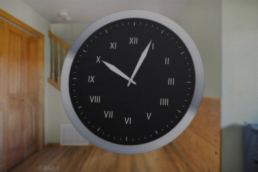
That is 10,04
